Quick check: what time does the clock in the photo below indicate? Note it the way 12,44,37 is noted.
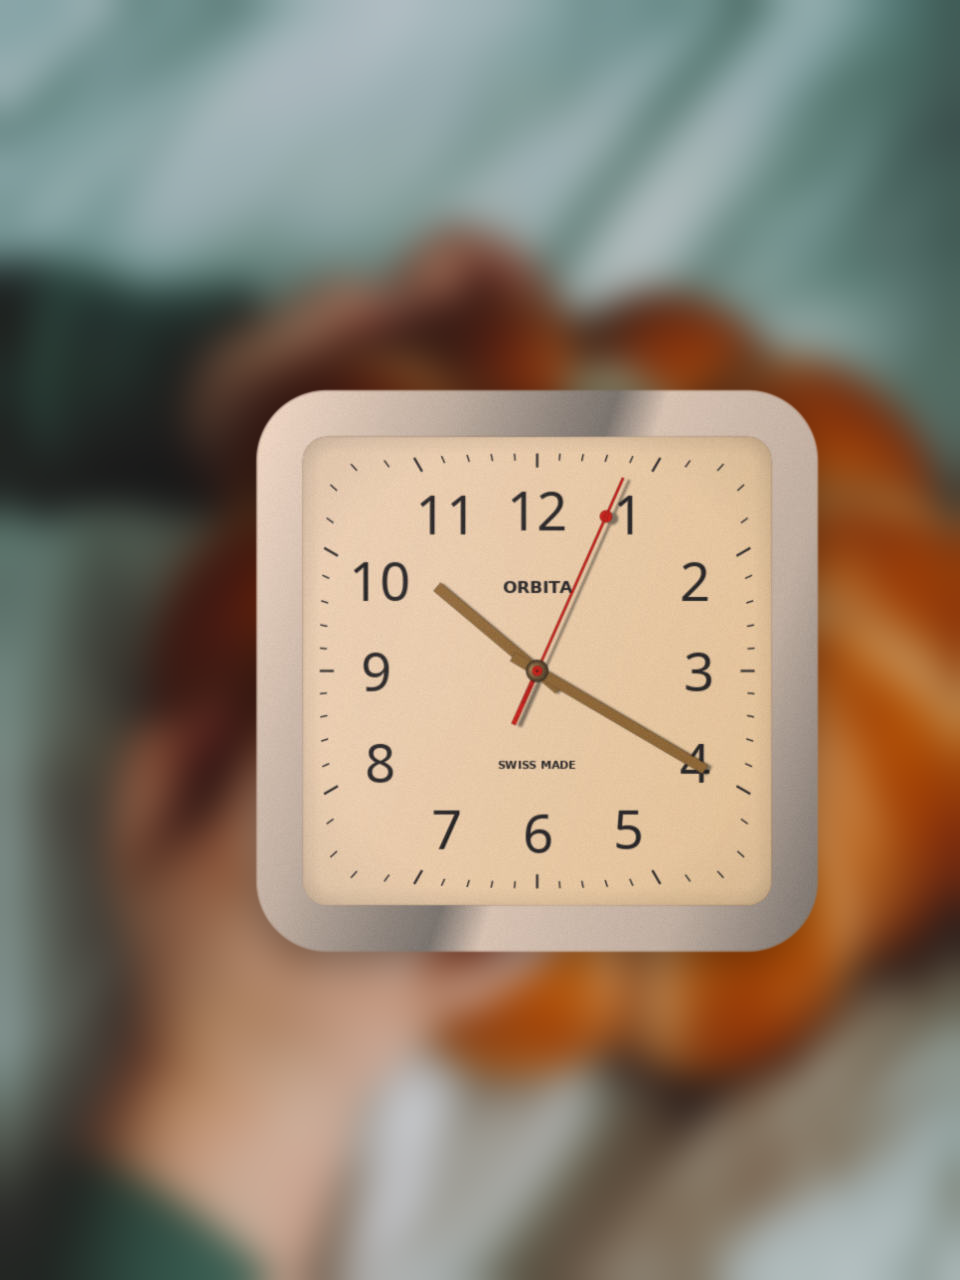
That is 10,20,04
